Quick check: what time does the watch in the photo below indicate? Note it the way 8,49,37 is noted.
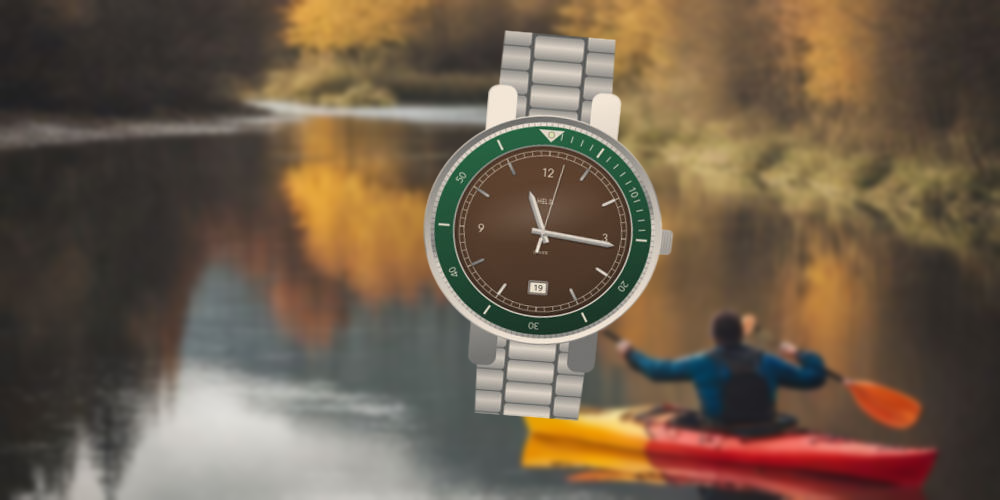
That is 11,16,02
